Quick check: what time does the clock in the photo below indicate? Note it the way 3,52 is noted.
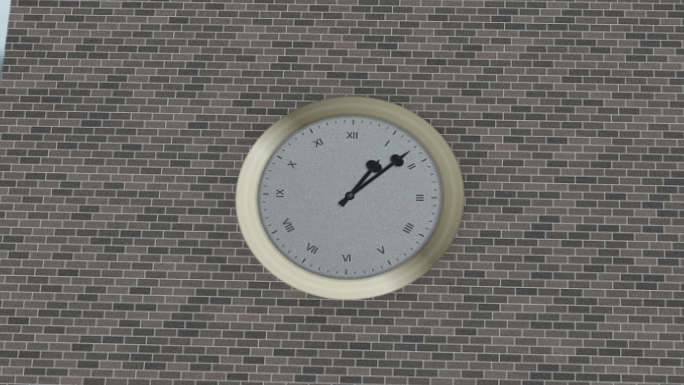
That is 1,08
